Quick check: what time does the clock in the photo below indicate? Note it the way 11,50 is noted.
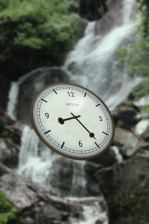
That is 8,24
